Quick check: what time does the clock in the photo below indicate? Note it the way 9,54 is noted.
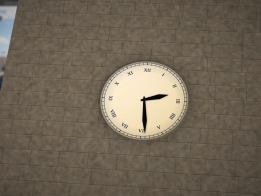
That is 2,29
